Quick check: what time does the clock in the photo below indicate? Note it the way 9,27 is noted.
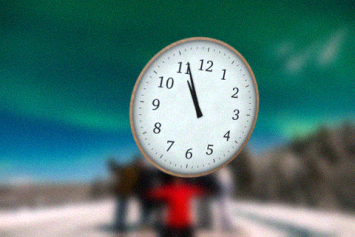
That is 10,56
